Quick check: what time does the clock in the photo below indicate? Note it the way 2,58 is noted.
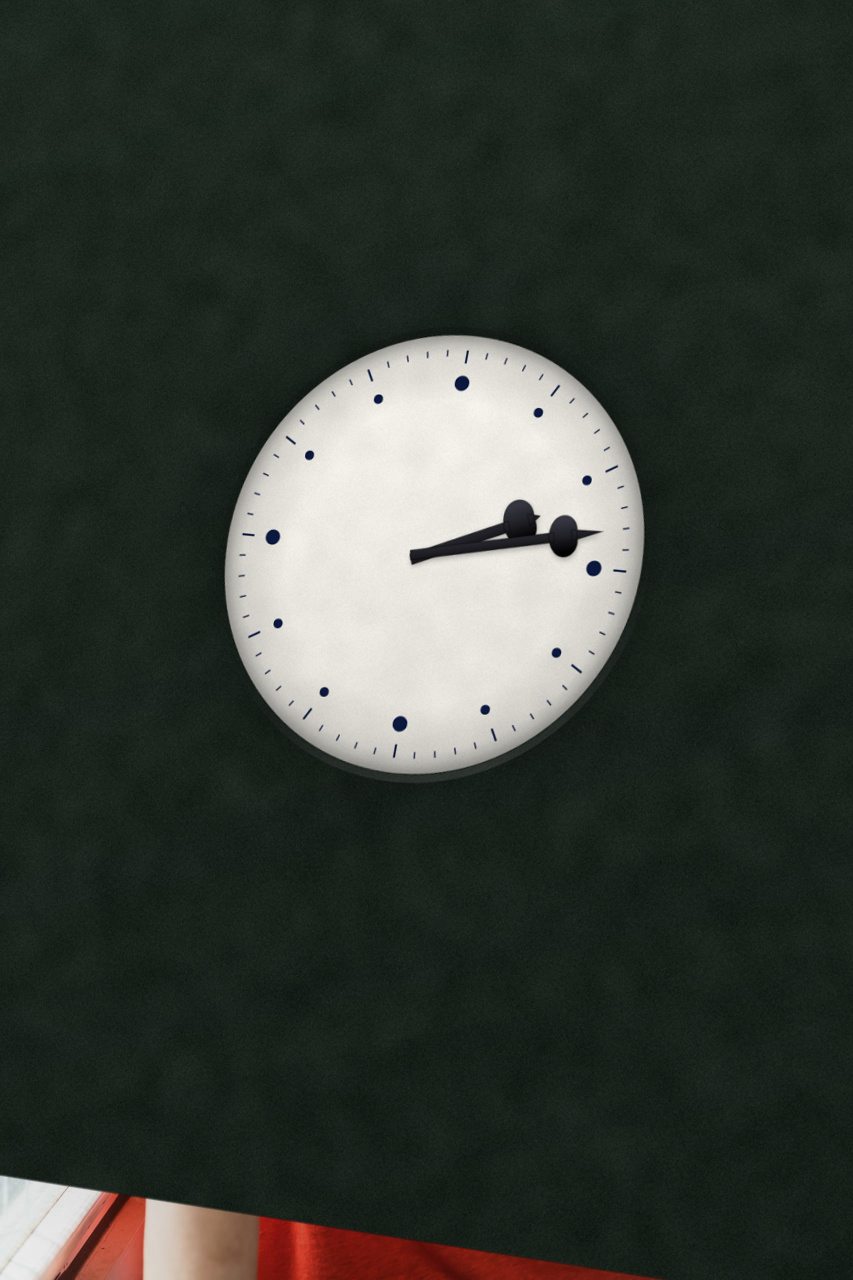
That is 2,13
